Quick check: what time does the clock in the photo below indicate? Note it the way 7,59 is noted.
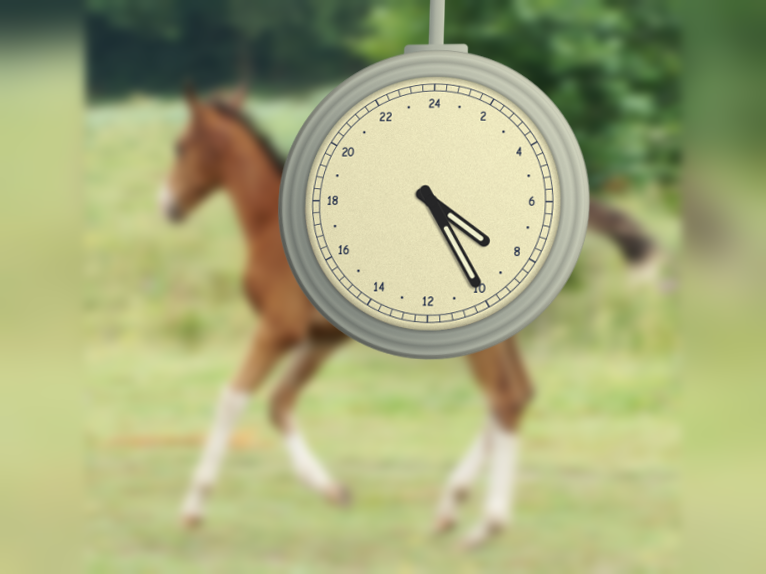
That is 8,25
